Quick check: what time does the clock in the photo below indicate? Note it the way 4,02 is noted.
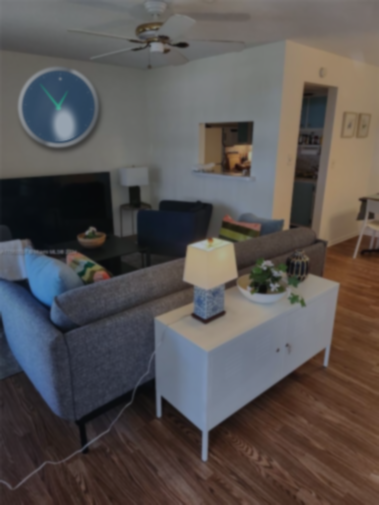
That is 12,53
